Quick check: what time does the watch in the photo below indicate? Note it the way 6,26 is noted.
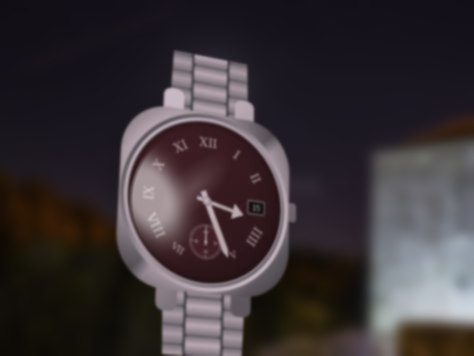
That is 3,26
